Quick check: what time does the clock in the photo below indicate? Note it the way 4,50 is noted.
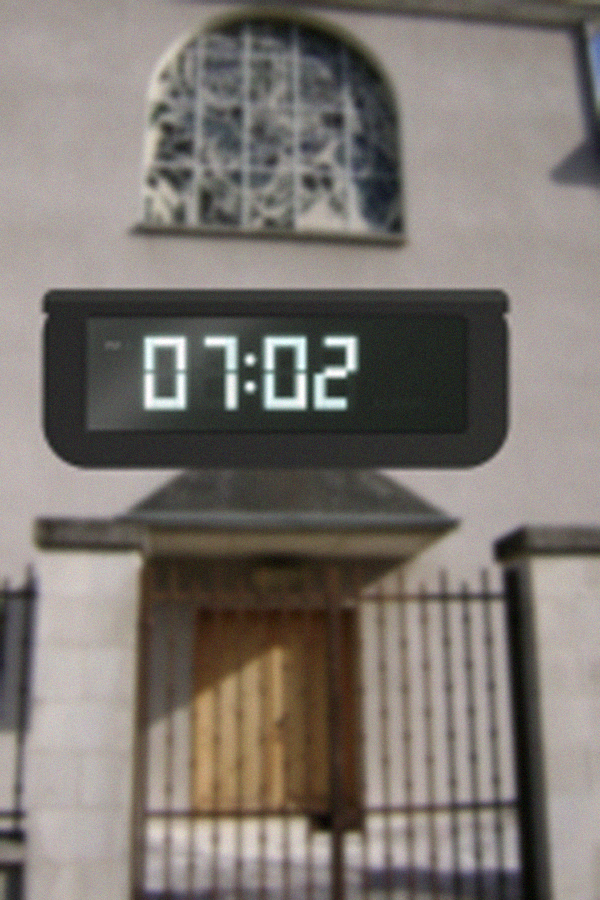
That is 7,02
